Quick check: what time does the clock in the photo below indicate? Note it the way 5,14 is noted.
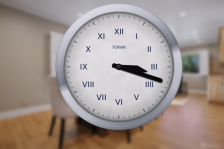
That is 3,18
